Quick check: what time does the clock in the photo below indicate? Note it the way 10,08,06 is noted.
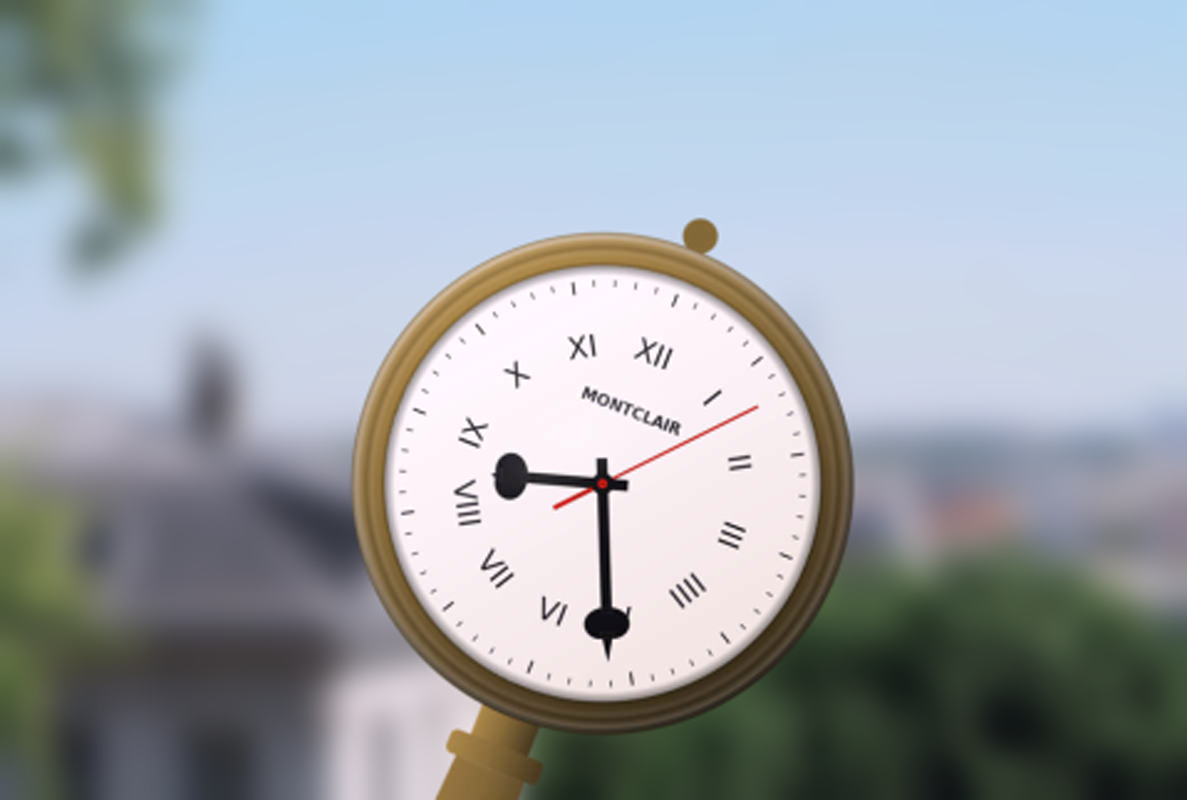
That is 8,26,07
